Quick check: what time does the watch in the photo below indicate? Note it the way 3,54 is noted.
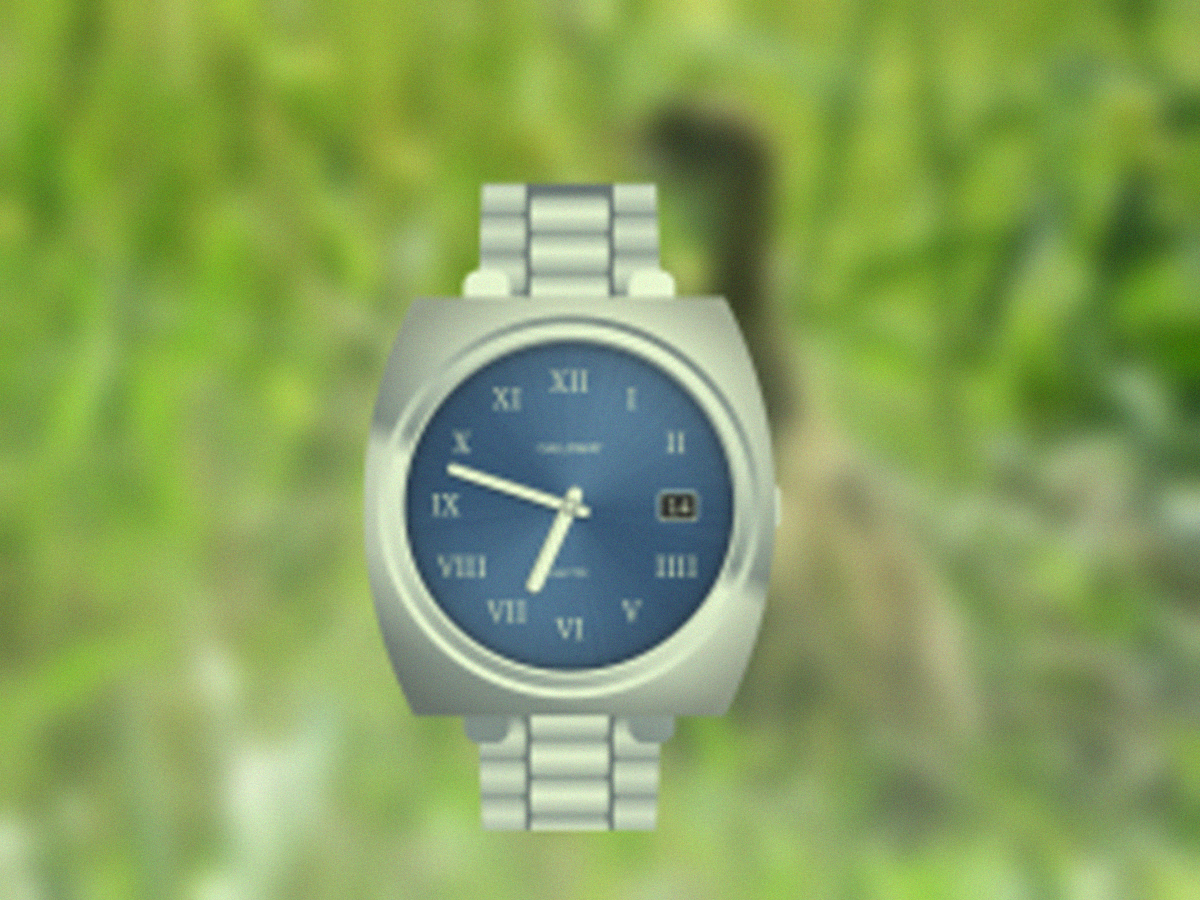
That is 6,48
